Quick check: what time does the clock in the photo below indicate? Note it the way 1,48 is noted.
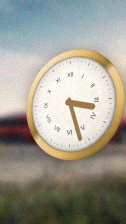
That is 3,27
